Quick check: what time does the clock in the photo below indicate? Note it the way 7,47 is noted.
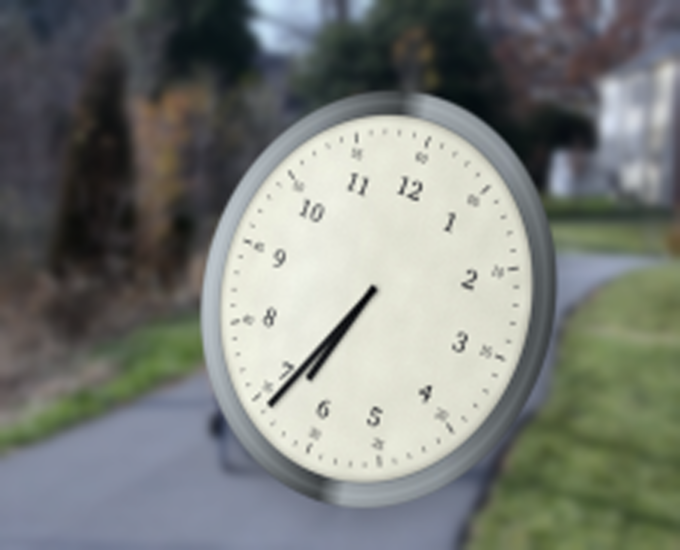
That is 6,34
